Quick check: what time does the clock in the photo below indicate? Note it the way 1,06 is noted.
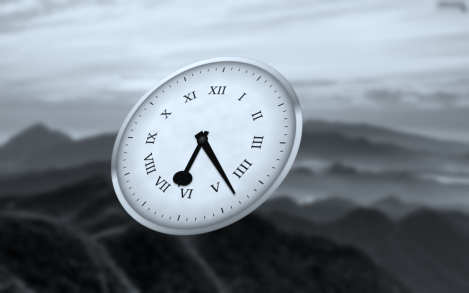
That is 6,23
